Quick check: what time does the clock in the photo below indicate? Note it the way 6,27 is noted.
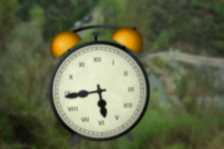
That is 5,44
